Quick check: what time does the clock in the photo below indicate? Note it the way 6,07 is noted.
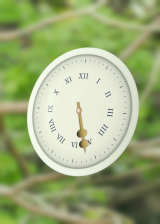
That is 5,27
